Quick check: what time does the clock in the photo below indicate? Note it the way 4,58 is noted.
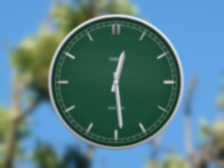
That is 12,29
